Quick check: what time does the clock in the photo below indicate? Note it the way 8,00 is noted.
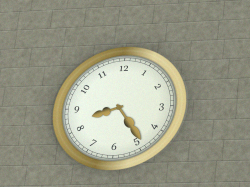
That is 8,24
